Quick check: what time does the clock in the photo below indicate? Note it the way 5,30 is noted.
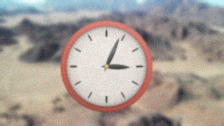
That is 3,04
